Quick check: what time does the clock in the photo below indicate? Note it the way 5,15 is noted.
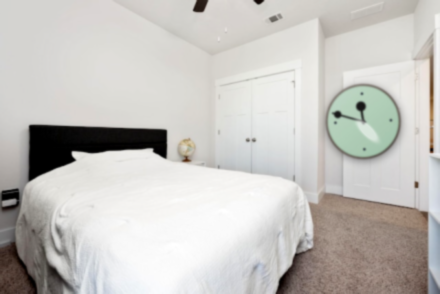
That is 11,48
